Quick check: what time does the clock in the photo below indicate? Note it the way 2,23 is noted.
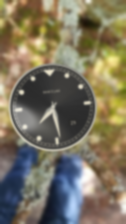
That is 7,29
